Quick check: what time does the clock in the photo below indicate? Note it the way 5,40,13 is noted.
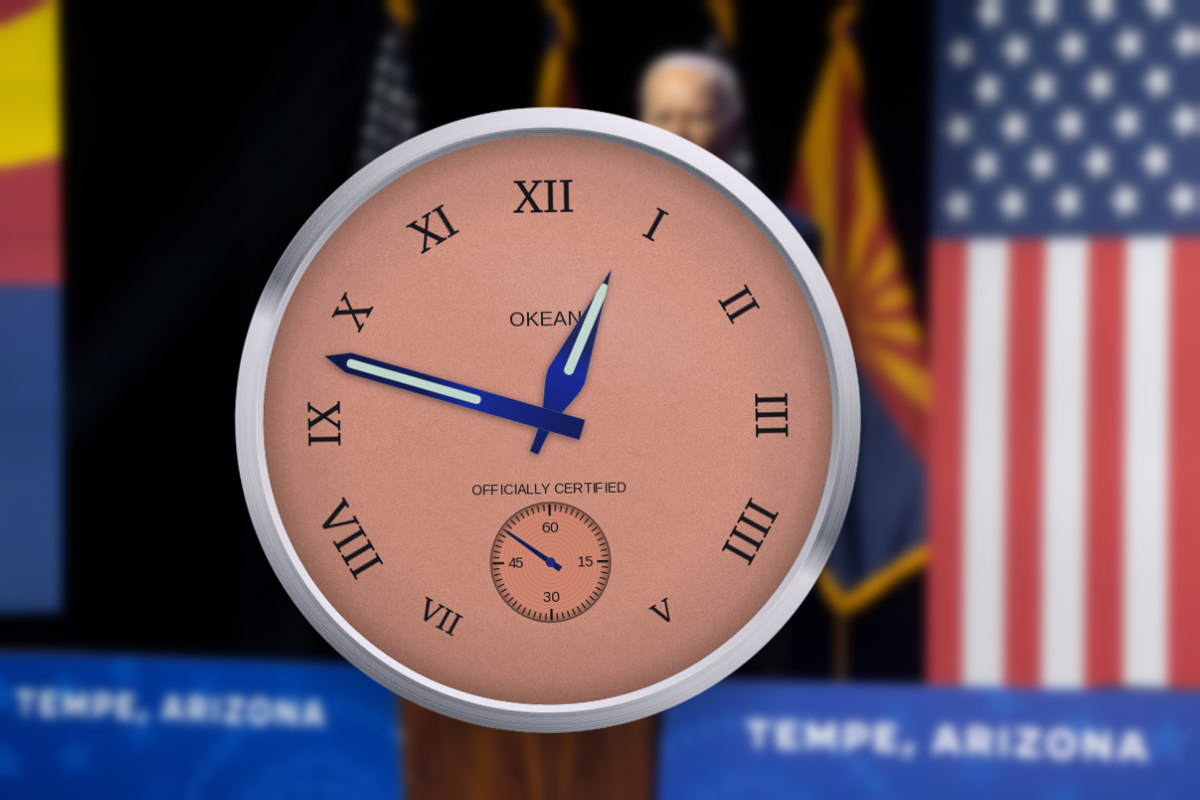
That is 12,47,51
